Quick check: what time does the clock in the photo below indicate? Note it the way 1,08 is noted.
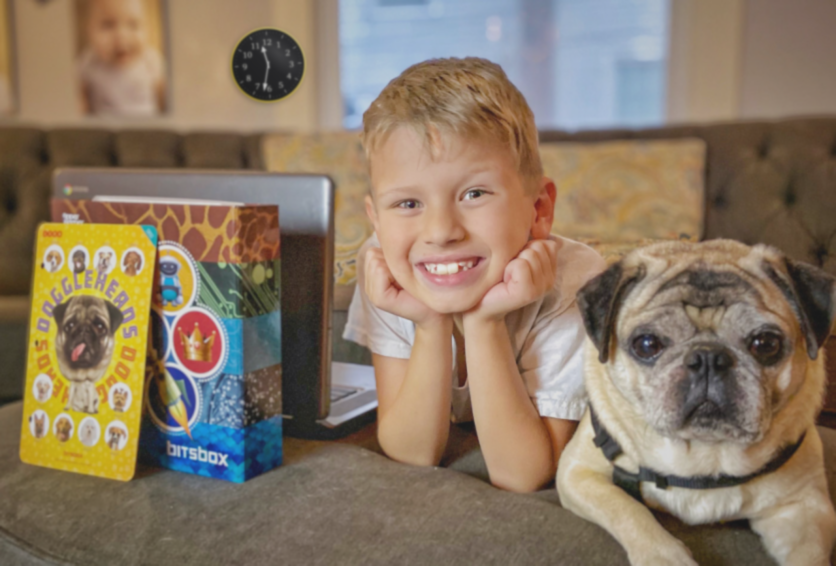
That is 11,32
